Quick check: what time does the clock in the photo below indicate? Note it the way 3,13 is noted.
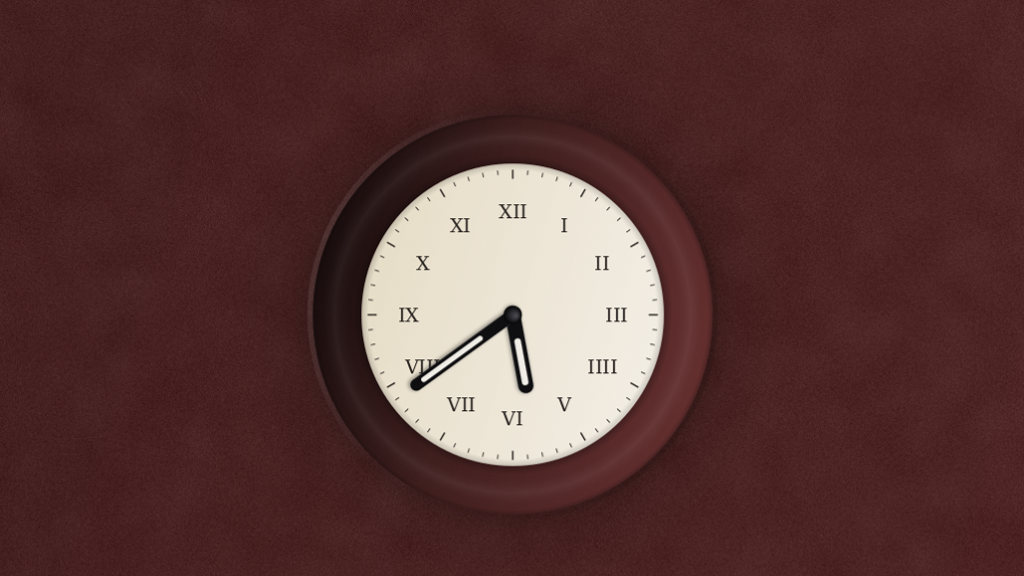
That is 5,39
